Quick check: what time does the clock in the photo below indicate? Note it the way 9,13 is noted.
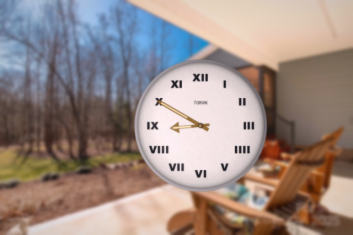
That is 8,50
